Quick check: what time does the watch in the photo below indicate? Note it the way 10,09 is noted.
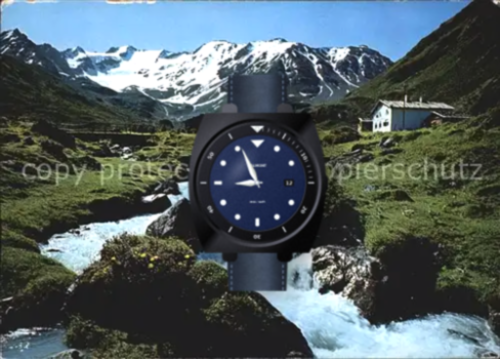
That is 8,56
